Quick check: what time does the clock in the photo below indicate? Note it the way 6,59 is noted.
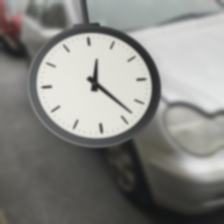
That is 12,23
